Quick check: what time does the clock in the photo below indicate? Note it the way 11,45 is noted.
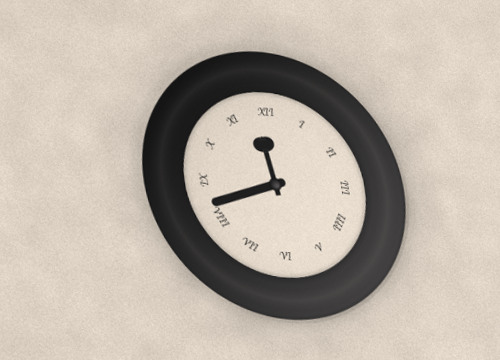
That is 11,42
